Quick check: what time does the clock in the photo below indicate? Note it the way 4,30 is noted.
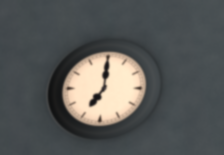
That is 7,00
